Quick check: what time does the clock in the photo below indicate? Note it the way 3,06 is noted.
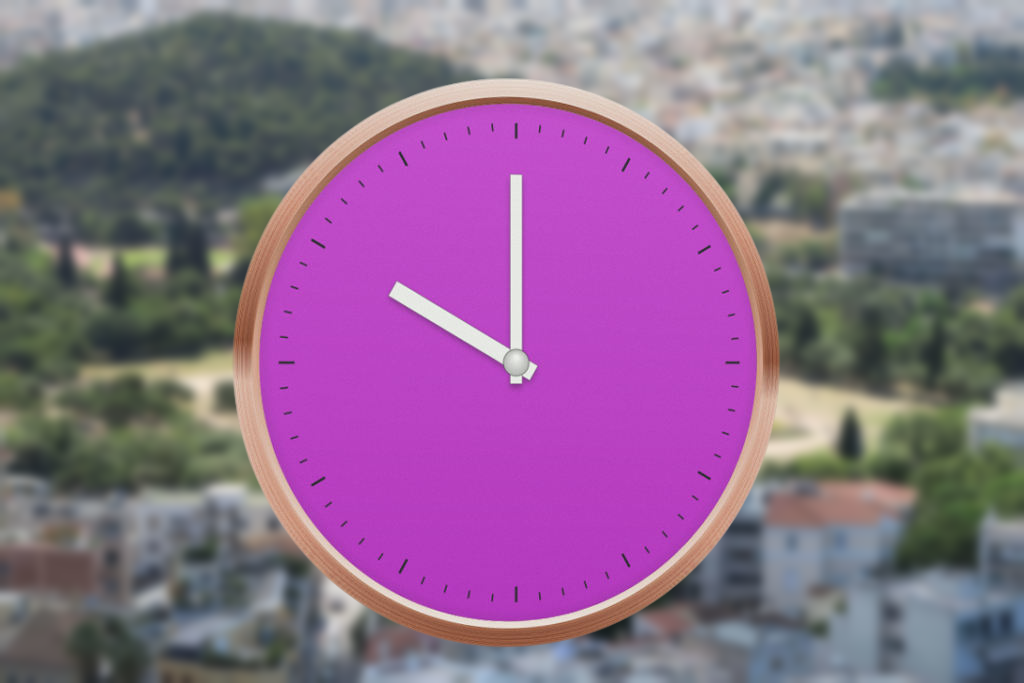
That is 10,00
